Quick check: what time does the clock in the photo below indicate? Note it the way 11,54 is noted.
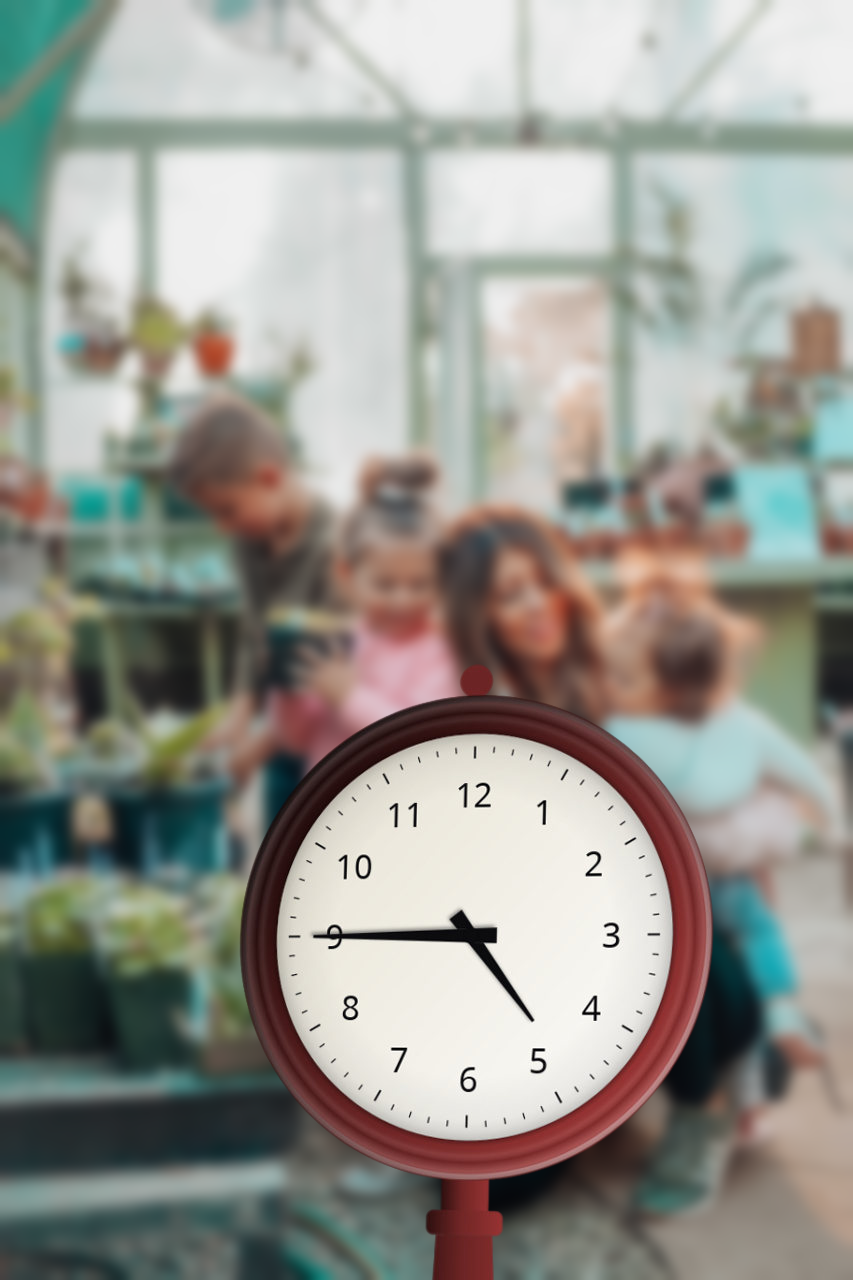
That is 4,45
